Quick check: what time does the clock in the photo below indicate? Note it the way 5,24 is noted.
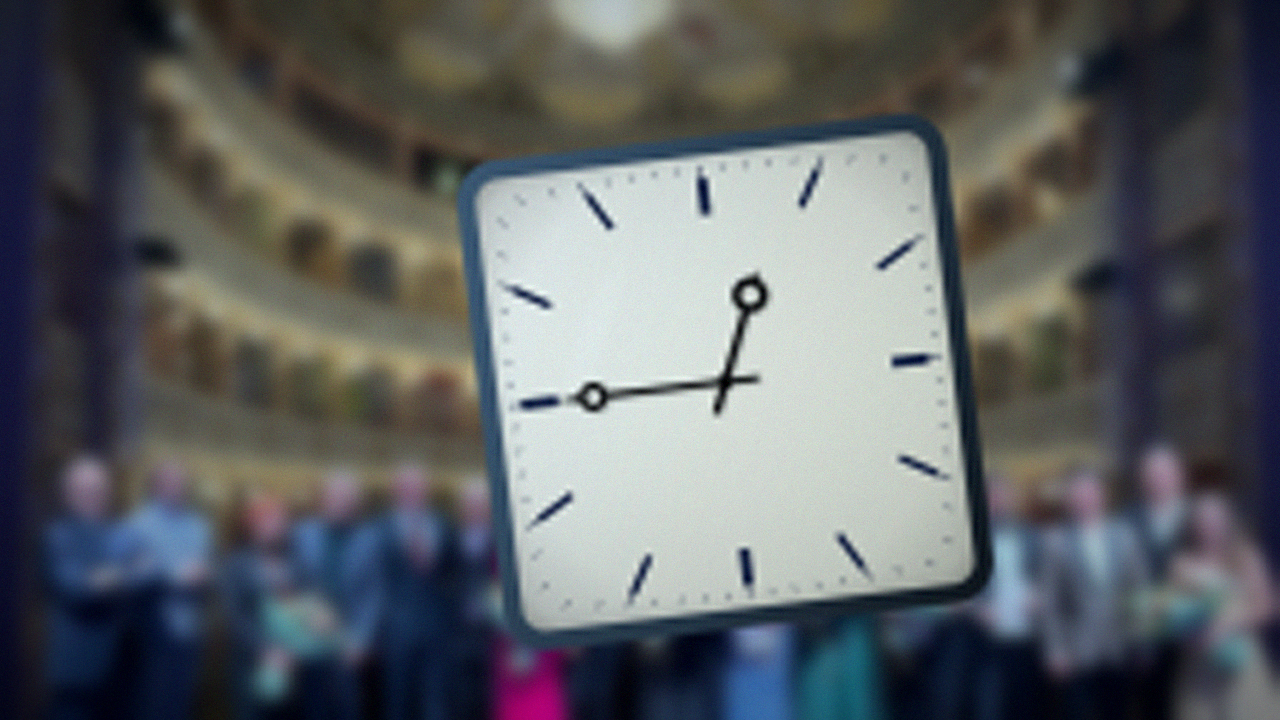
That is 12,45
